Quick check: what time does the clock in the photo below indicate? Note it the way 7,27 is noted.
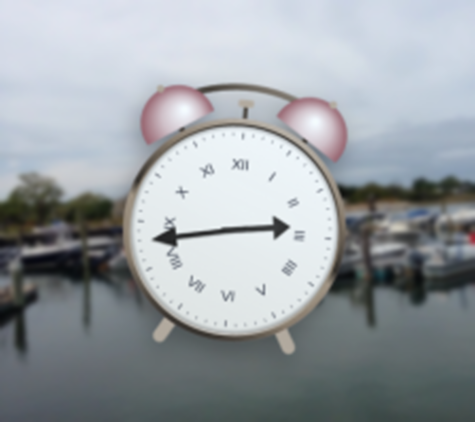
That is 2,43
